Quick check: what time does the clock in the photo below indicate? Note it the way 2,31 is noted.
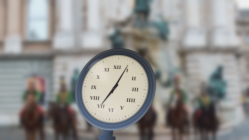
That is 7,04
